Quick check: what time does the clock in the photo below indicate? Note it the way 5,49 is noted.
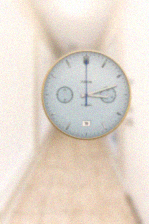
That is 3,12
